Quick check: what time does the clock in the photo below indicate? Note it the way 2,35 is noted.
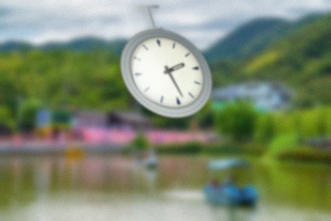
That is 2,28
